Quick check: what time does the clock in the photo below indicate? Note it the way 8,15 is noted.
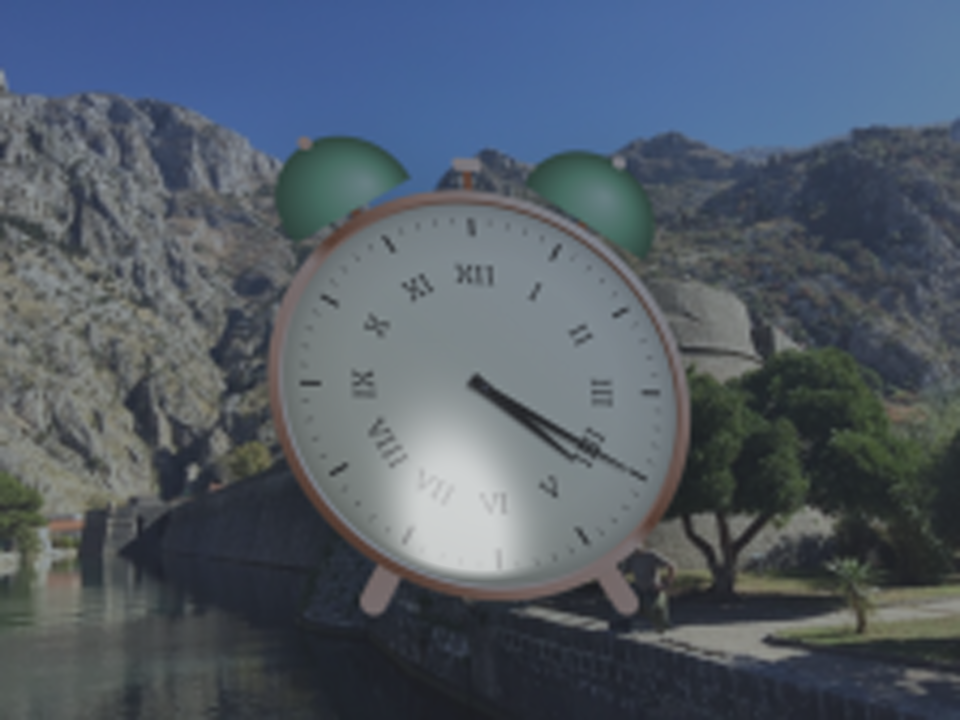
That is 4,20
